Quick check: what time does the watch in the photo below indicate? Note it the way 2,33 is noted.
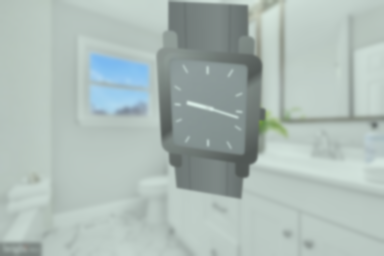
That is 9,17
